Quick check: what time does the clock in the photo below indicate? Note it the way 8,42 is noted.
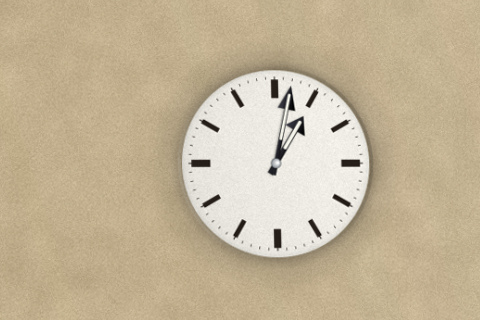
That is 1,02
